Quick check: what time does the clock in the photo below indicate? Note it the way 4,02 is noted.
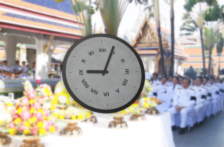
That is 9,04
